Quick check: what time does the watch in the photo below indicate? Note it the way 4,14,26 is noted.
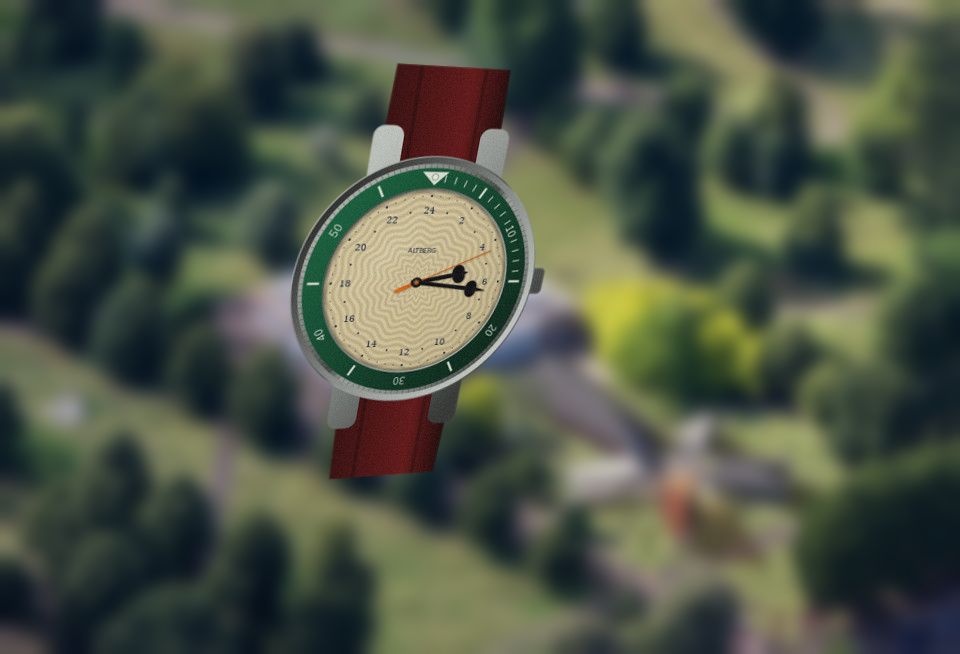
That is 5,16,11
